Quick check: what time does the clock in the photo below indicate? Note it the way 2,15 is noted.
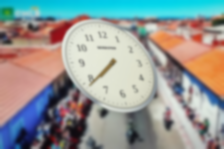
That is 7,39
